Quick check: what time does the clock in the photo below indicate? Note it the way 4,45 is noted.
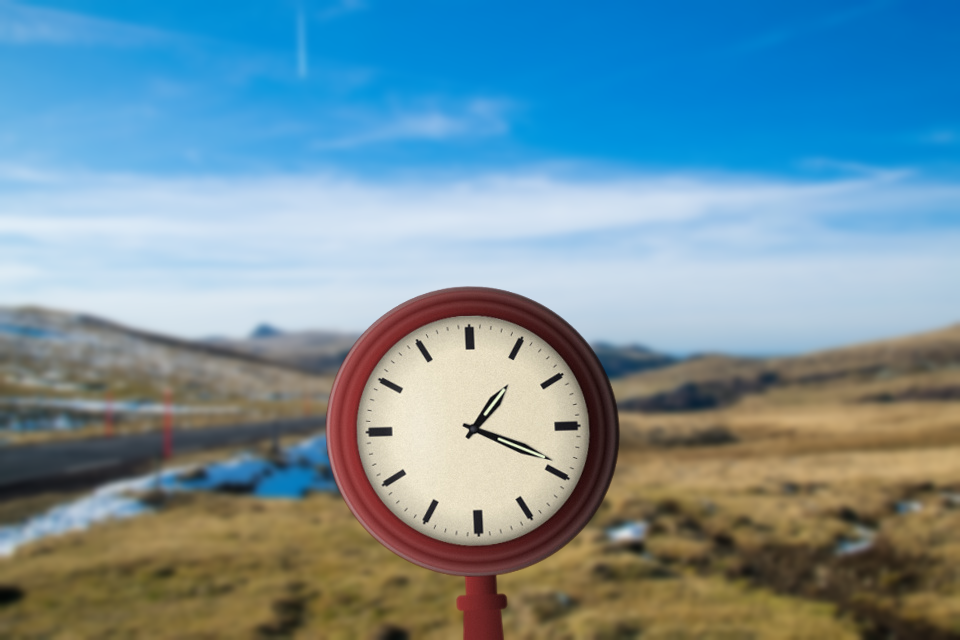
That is 1,19
